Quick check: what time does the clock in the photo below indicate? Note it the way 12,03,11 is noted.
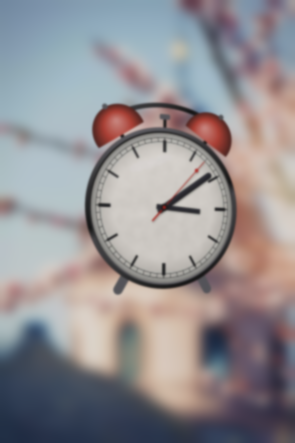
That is 3,09,07
